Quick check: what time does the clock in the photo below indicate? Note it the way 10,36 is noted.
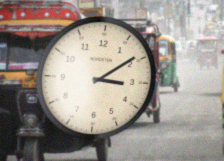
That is 3,09
